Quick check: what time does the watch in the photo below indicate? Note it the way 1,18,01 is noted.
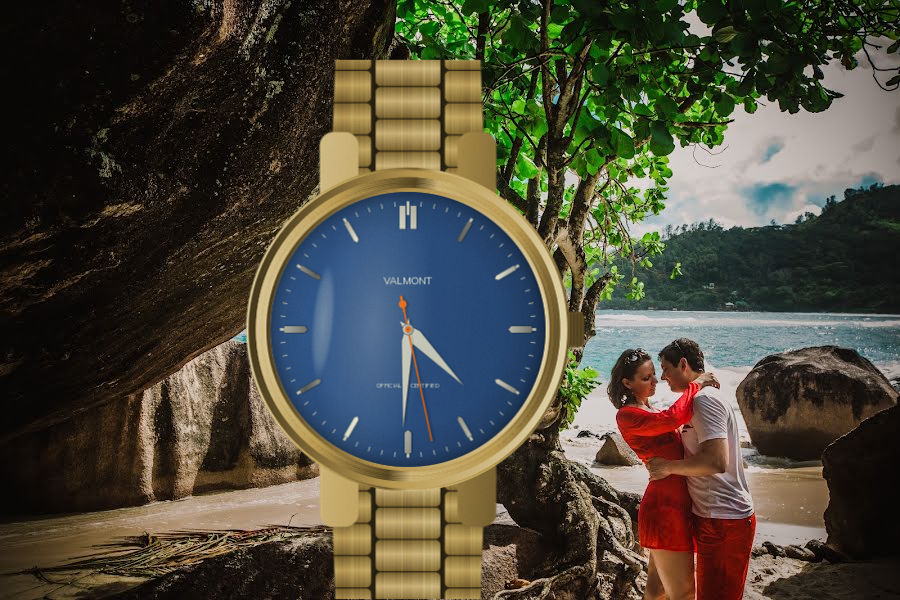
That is 4,30,28
